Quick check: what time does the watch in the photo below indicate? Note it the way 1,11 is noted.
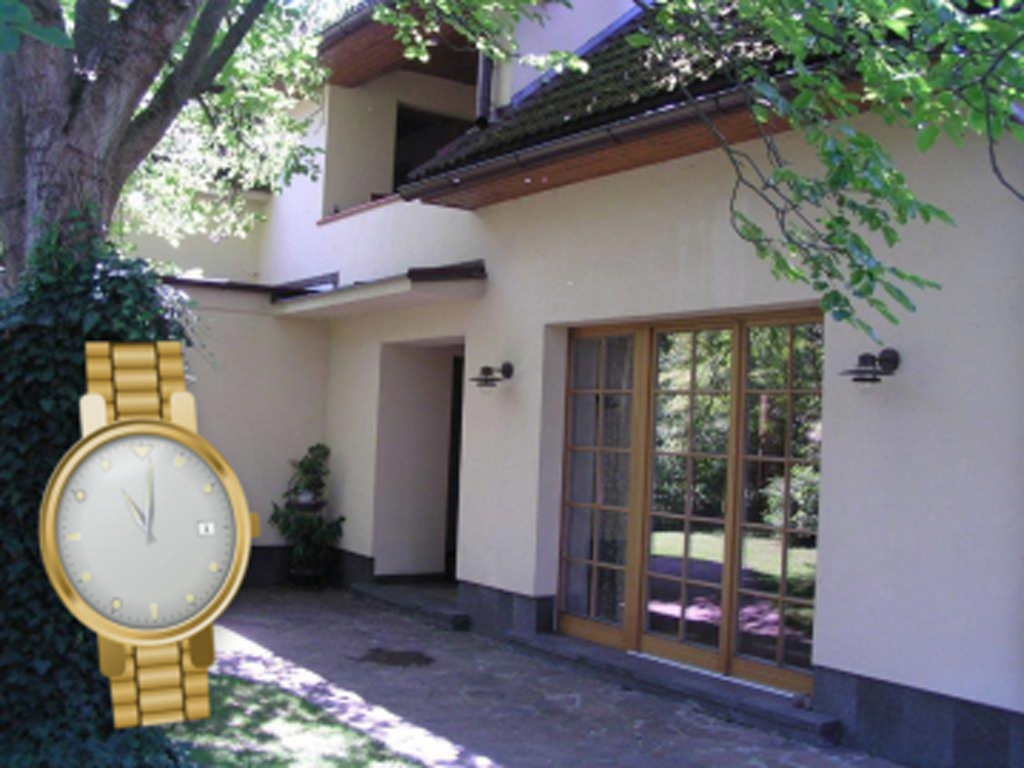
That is 11,01
